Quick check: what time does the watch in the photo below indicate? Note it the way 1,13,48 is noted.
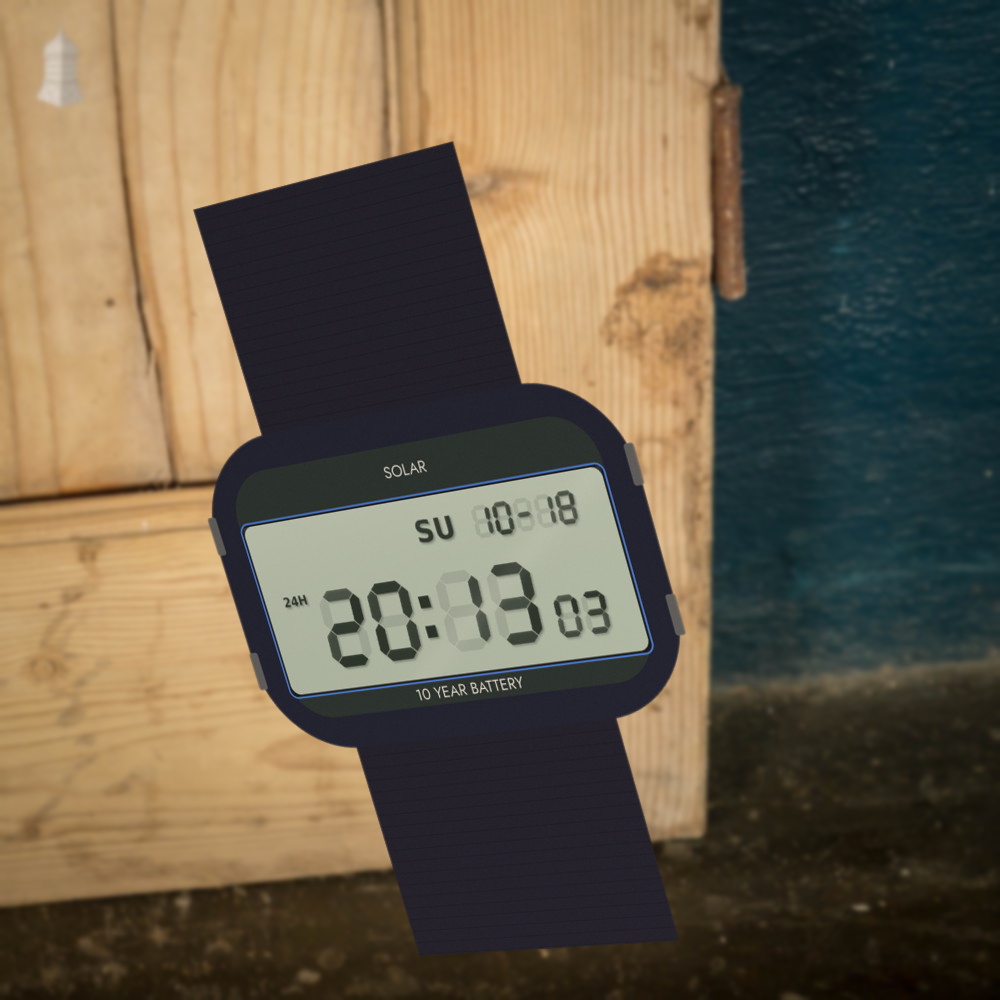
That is 20,13,03
